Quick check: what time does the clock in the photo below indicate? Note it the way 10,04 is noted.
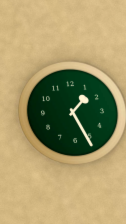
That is 1,26
